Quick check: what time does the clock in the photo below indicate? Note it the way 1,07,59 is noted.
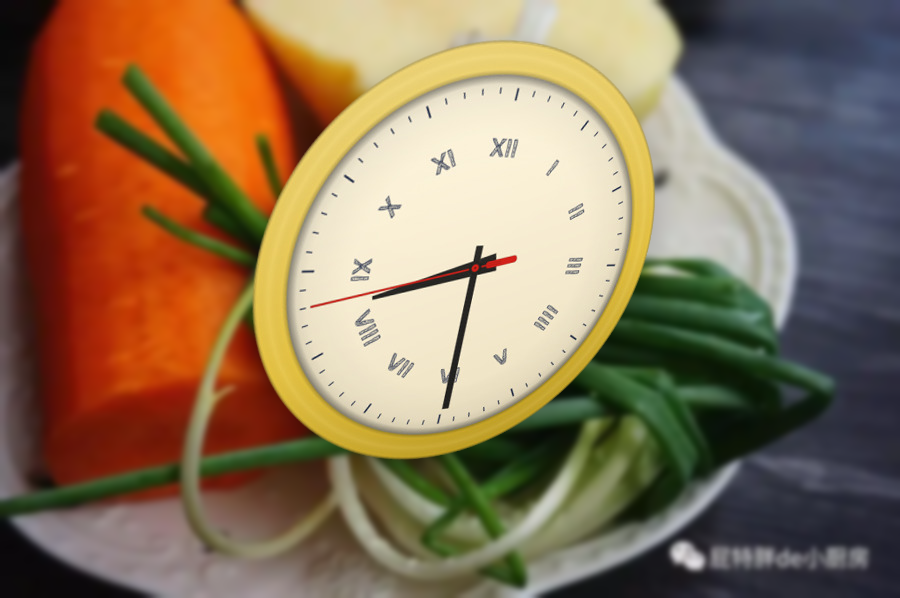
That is 8,29,43
